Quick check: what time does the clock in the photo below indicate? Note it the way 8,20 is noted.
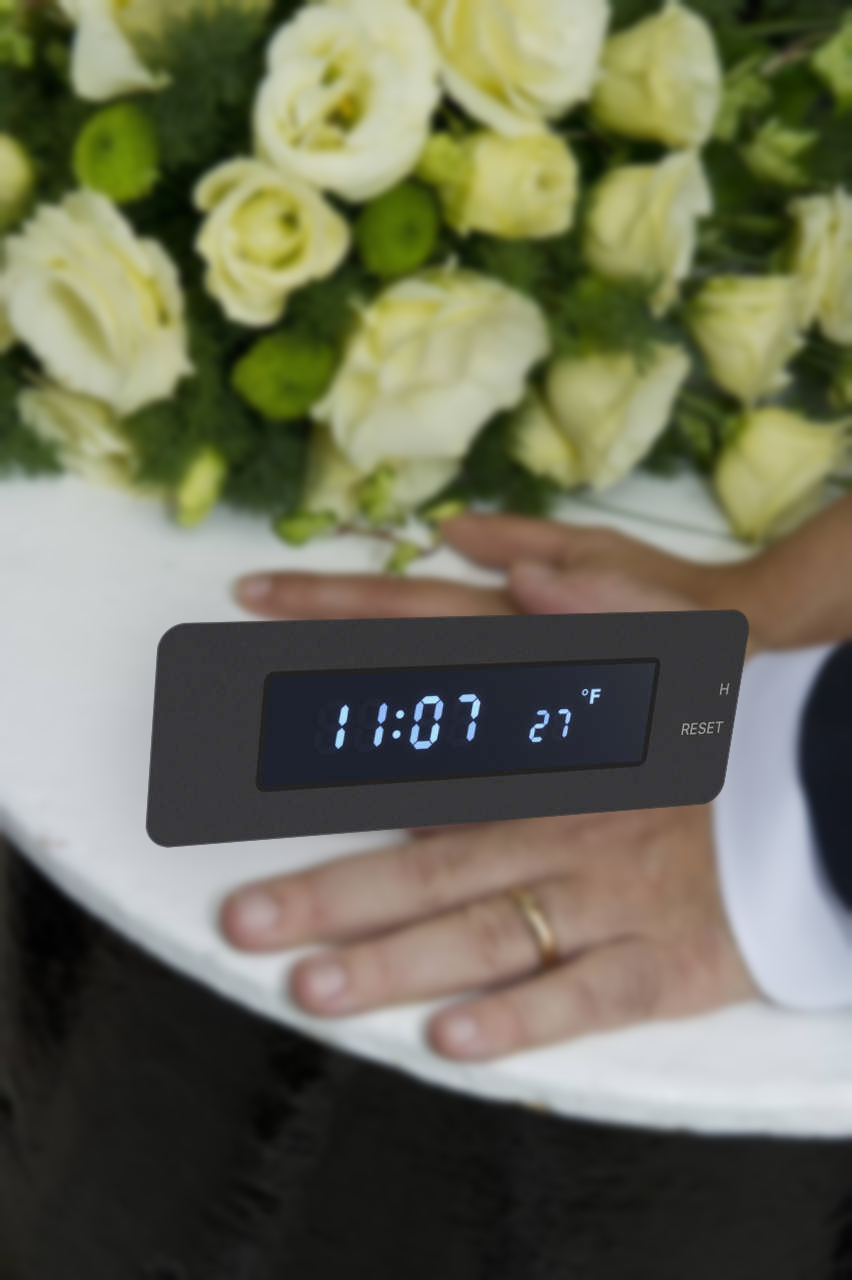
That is 11,07
